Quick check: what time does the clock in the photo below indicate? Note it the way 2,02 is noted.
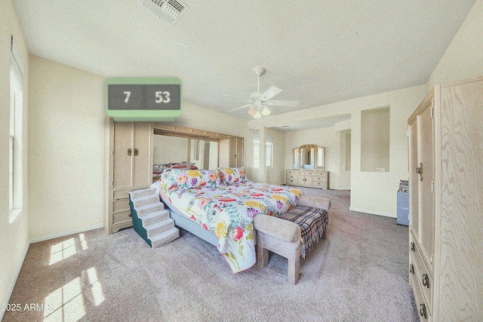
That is 7,53
